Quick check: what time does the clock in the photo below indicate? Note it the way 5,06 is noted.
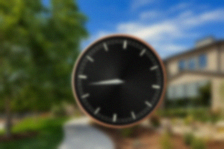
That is 8,43
